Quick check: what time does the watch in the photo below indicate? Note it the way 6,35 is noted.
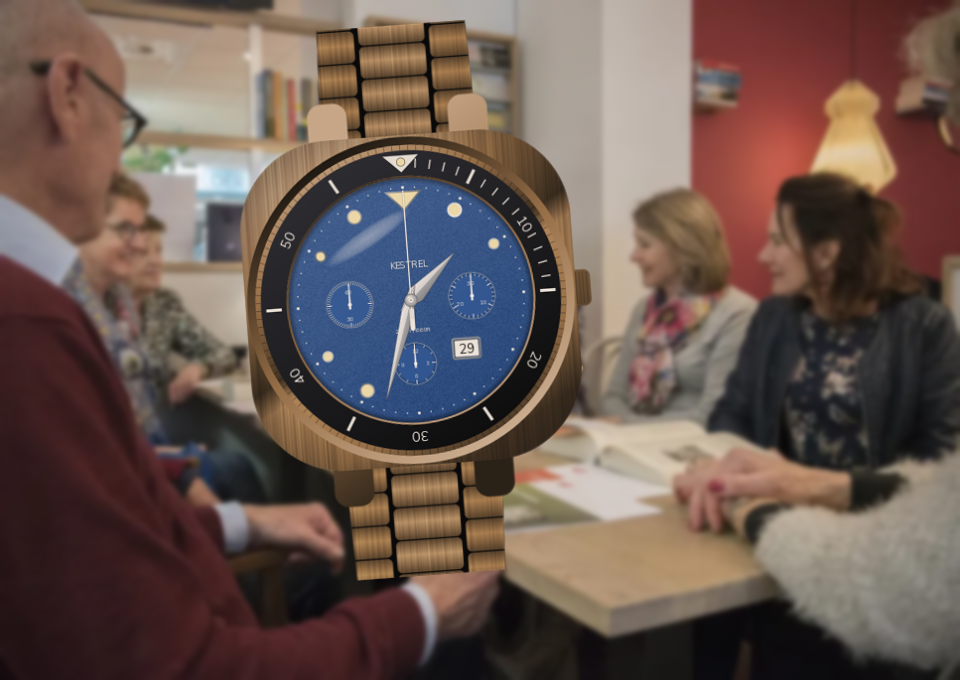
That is 1,33
